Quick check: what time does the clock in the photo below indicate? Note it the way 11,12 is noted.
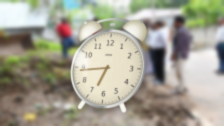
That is 6,44
